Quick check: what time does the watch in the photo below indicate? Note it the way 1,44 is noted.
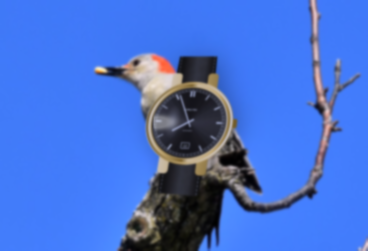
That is 7,56
